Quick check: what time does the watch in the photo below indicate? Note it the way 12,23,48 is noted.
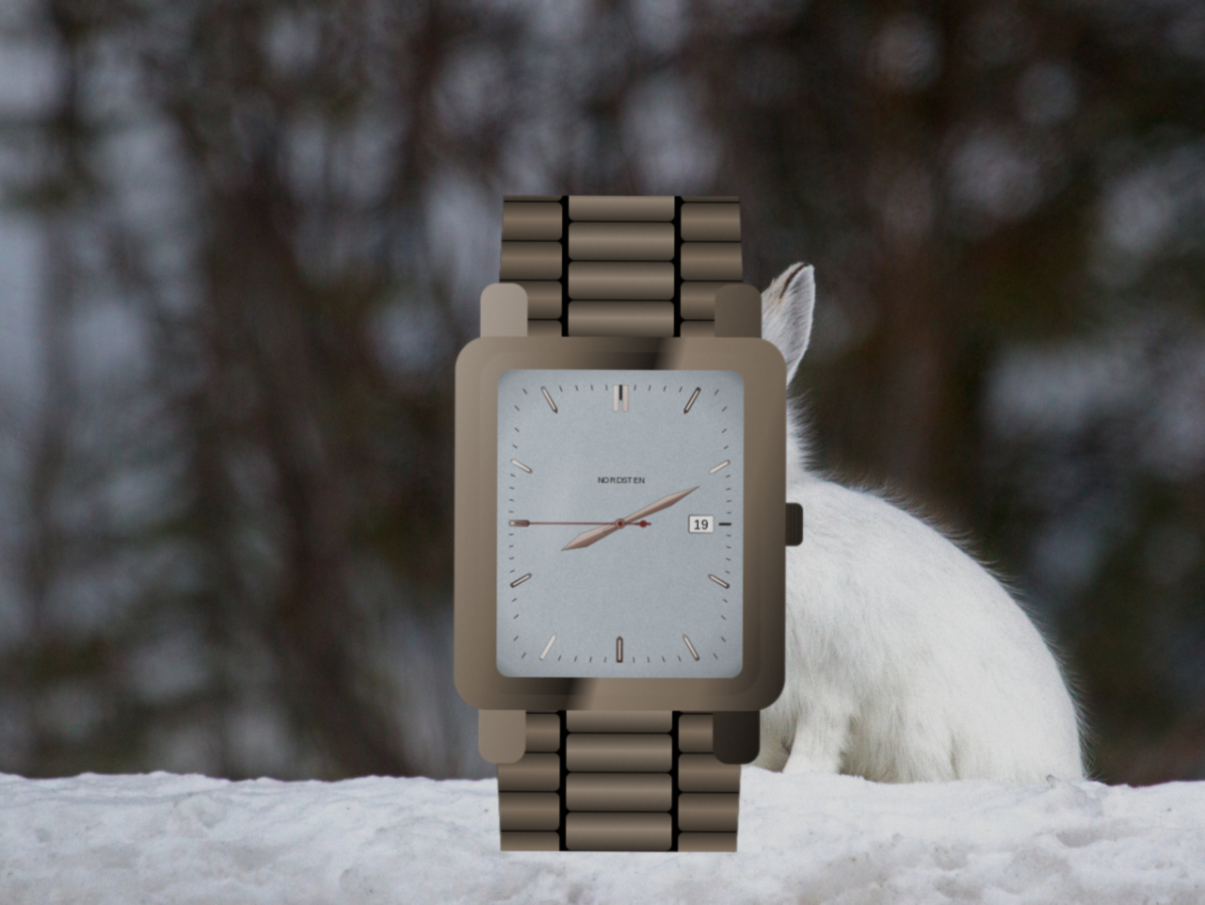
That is 8,10,45
